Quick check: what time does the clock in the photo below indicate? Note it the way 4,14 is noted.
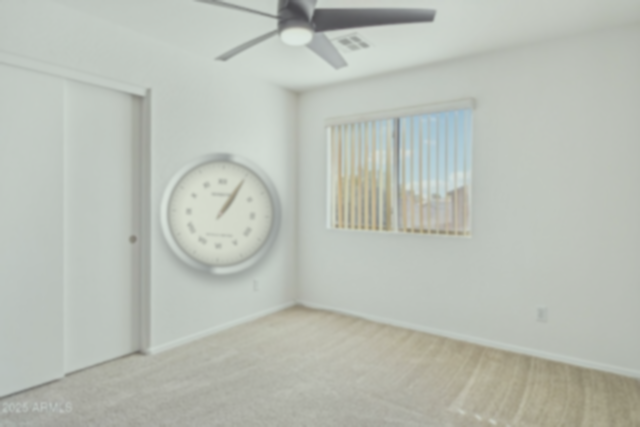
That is 1,05
